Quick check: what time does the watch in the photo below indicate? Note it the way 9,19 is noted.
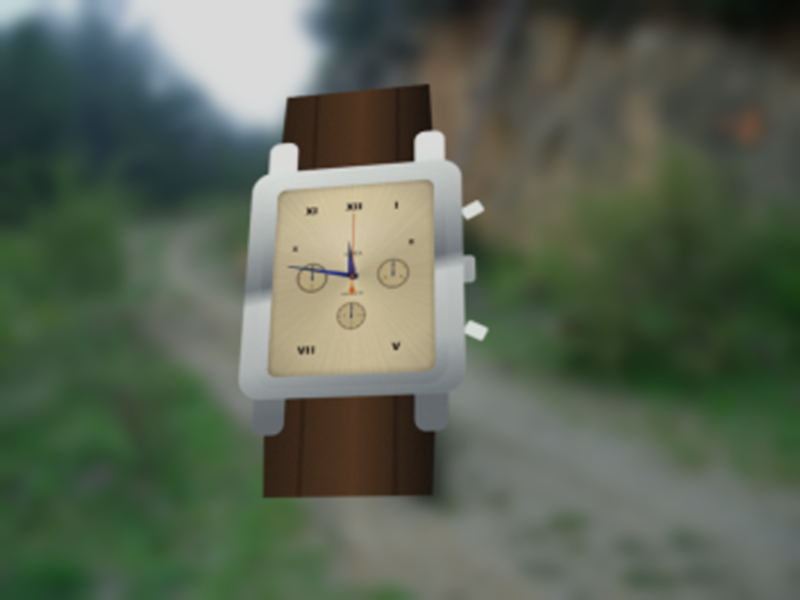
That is 11,47
